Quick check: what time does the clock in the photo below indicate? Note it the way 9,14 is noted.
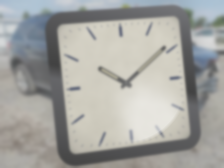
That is 10,09
